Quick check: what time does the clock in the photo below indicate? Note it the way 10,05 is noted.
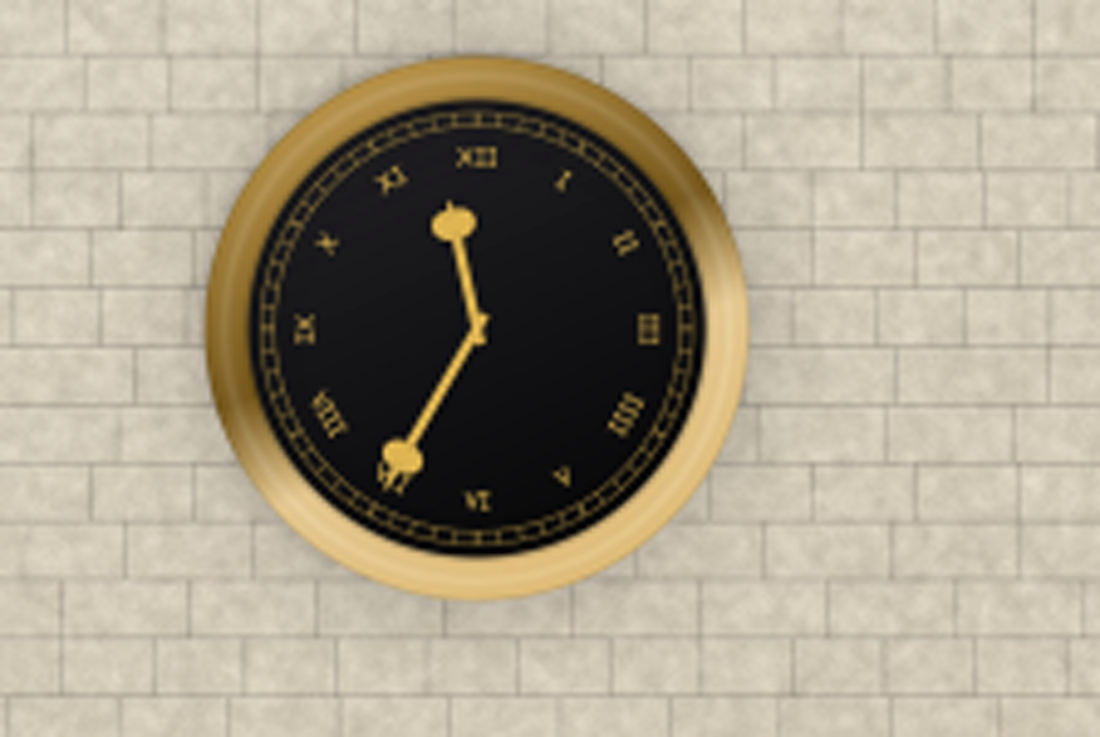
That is 11,35
